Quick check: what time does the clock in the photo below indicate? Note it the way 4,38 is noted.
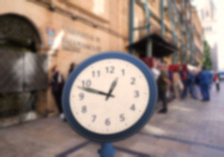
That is 12,48
